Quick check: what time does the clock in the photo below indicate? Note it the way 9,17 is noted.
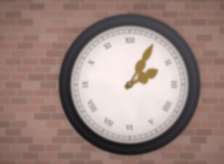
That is 2,05
